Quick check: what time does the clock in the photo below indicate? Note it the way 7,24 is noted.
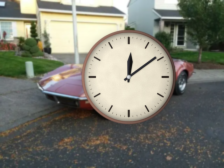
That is 12,09
